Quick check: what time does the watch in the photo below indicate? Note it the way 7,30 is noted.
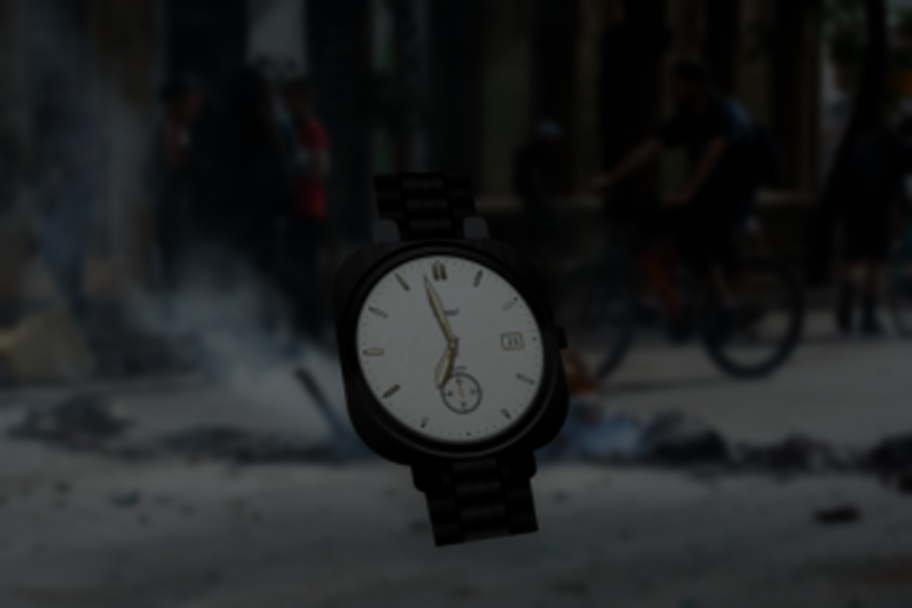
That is 6,58
